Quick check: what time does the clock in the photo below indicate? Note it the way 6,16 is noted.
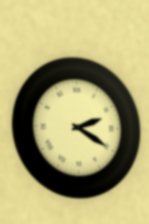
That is 2,20
